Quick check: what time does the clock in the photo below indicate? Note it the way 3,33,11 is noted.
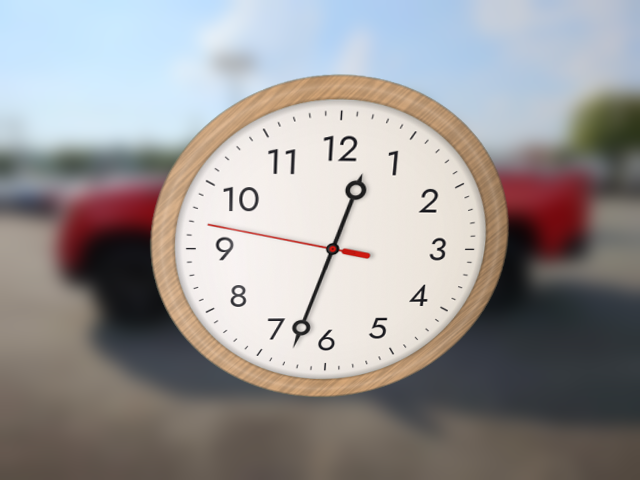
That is 12,32,47
